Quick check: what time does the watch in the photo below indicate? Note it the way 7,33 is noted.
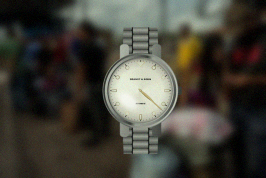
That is 4,22
